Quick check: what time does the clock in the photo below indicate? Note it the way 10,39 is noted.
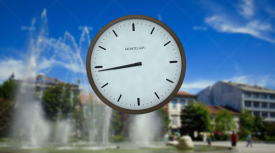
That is 8,44
